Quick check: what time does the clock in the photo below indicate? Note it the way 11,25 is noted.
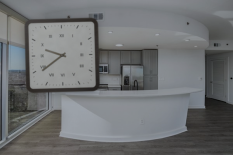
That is 9,39
